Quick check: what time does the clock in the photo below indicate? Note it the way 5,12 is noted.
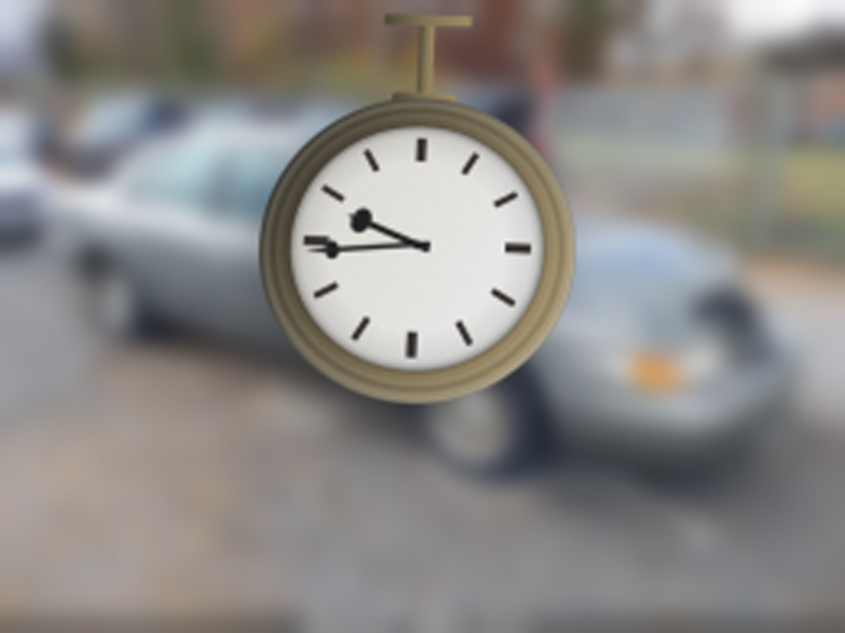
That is 9,44
